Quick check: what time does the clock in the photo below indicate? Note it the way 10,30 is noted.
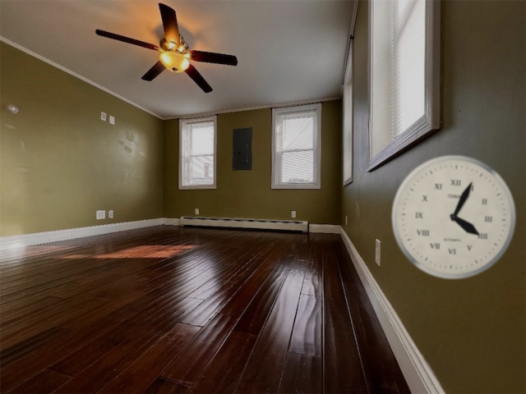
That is 4,04
